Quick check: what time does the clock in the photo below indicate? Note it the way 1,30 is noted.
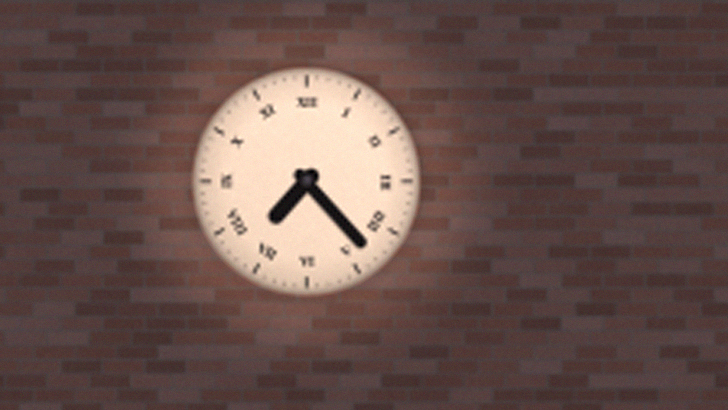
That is 7,23
